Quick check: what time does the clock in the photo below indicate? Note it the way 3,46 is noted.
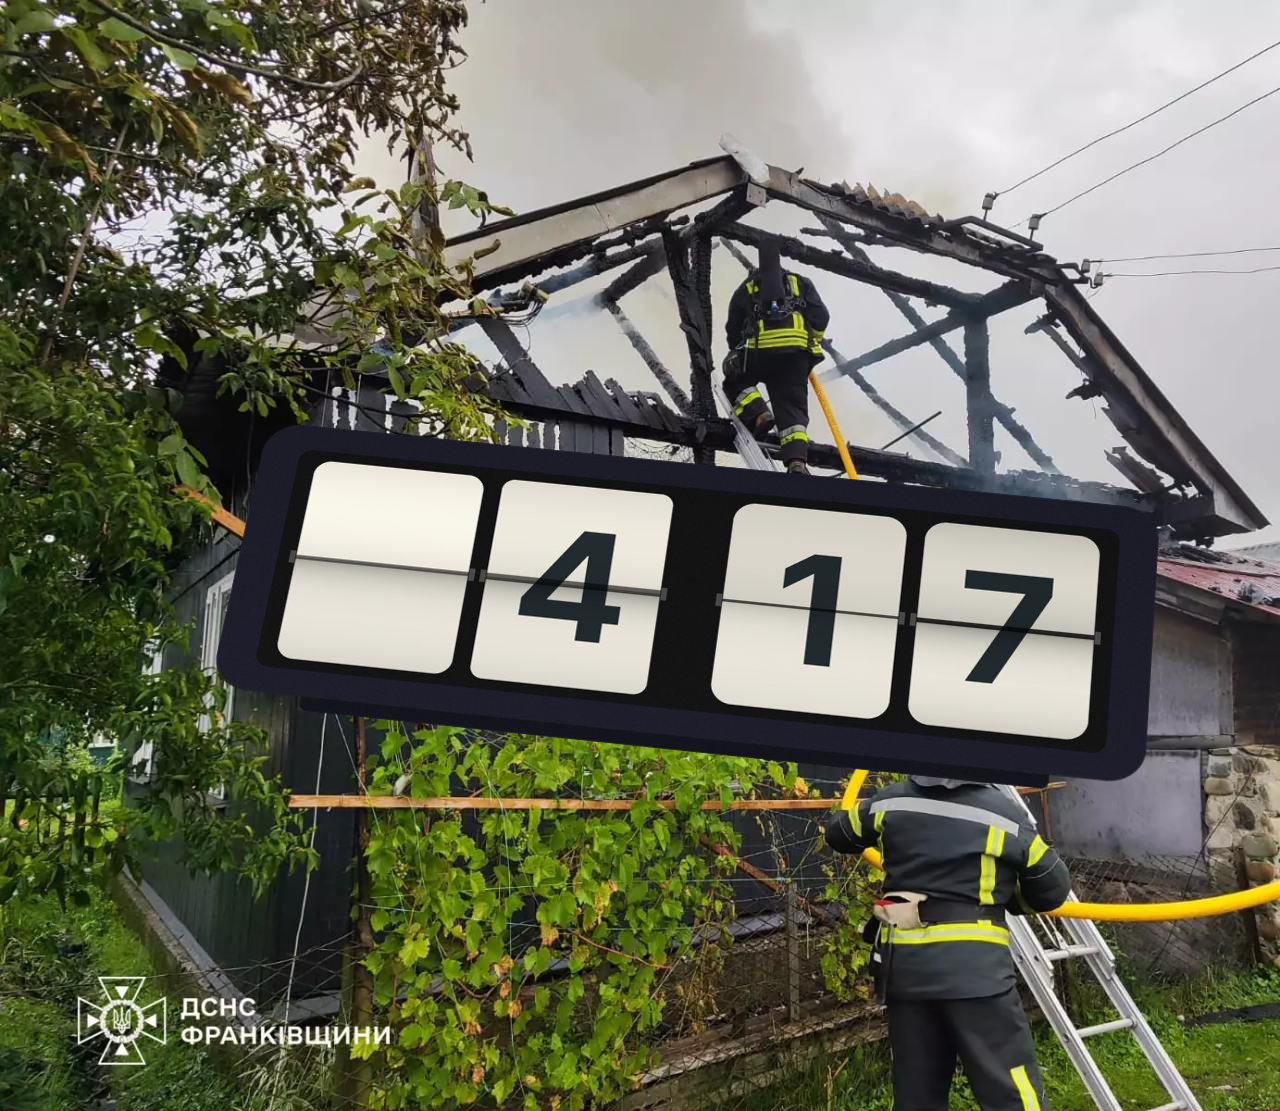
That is 4,17
